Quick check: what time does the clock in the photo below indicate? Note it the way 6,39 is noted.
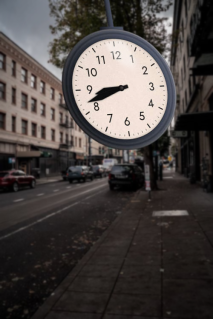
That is 8,42
